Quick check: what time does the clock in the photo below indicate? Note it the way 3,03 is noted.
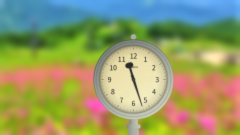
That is 11,27
